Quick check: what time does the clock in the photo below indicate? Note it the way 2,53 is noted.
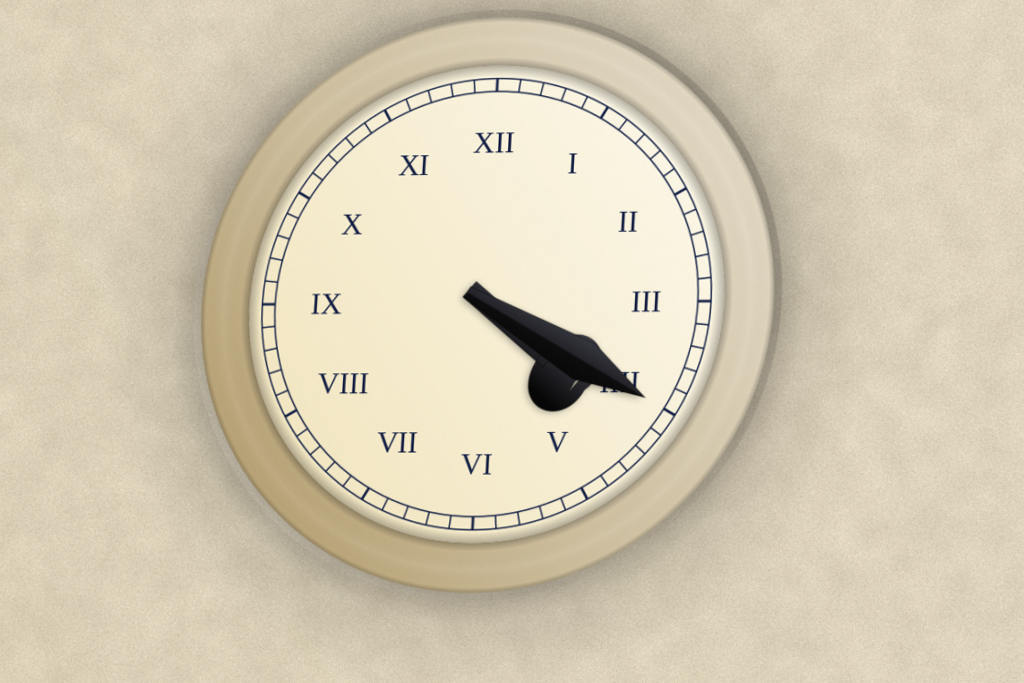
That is 4,20
